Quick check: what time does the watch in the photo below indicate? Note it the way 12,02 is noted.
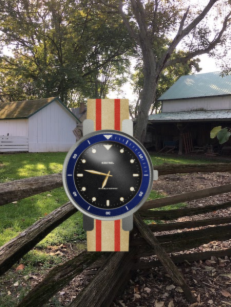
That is 6,47
